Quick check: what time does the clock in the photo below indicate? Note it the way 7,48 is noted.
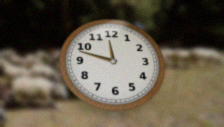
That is 11,48
